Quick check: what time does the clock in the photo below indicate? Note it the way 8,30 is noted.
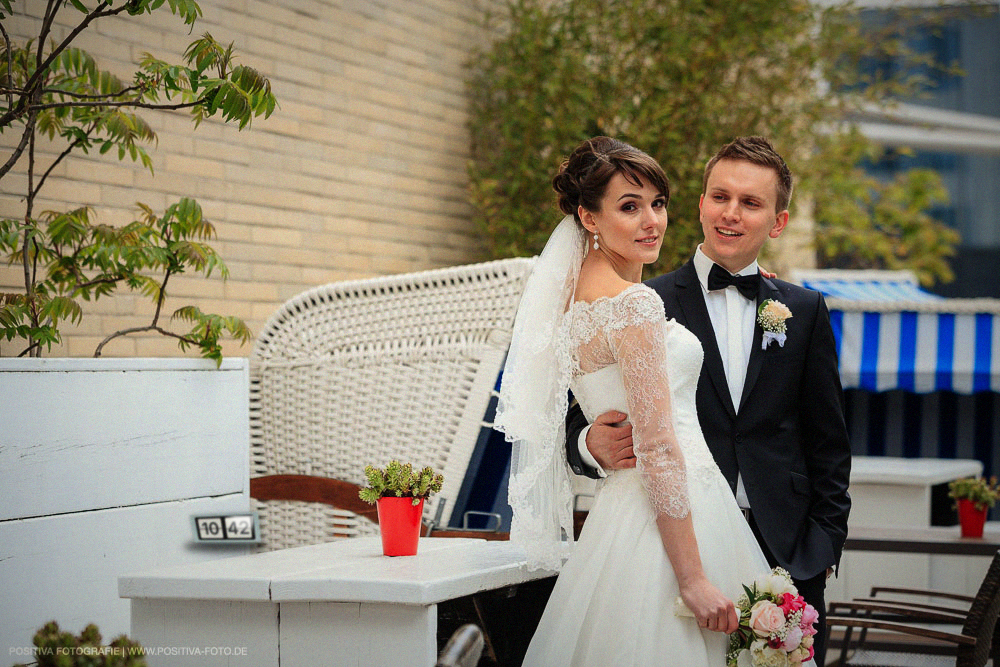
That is 10,42
